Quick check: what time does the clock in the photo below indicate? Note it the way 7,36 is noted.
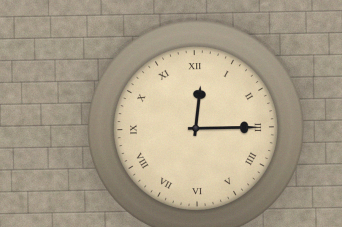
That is 12,15
